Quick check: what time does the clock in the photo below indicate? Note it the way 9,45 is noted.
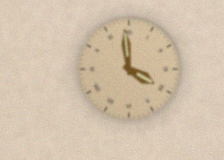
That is 3,59
